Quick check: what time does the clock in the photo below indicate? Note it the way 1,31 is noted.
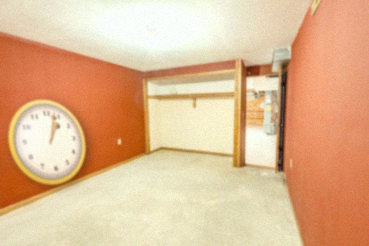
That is 1,03
